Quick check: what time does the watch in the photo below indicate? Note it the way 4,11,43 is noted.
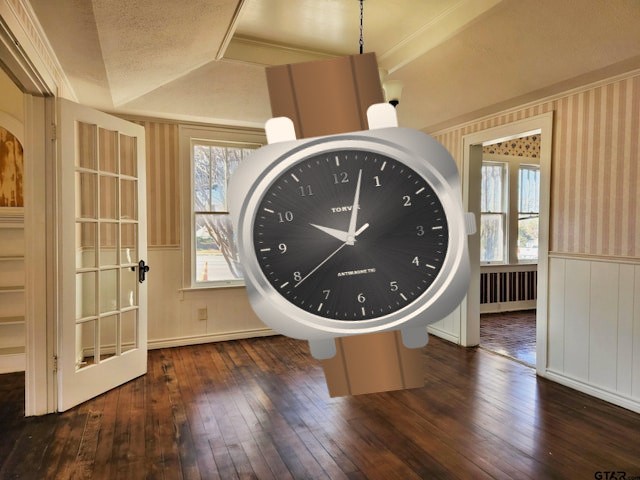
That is 10,02,39
